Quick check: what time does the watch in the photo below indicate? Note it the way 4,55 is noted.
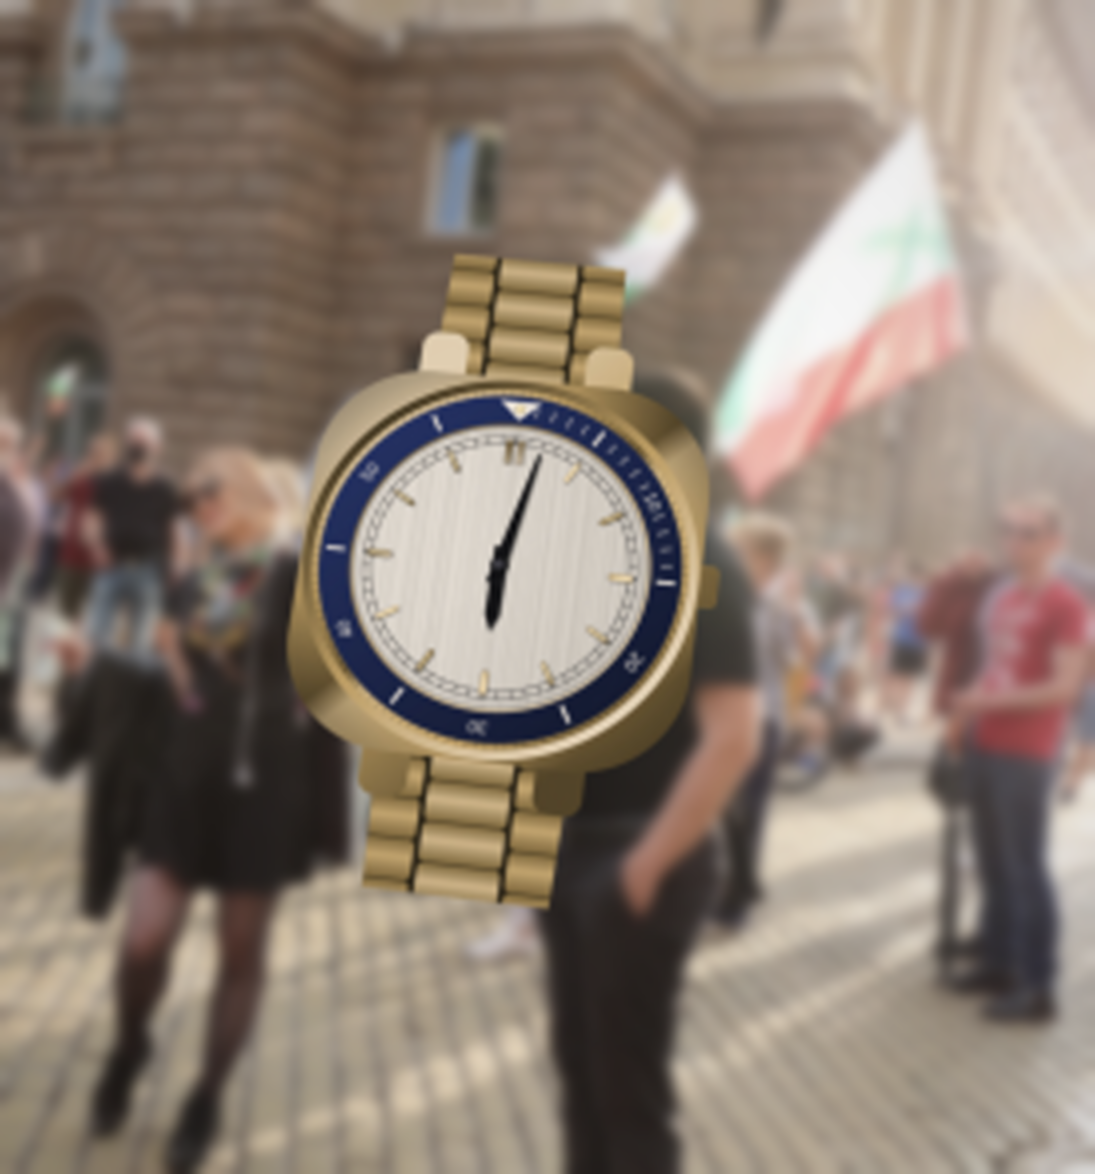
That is 6,02
